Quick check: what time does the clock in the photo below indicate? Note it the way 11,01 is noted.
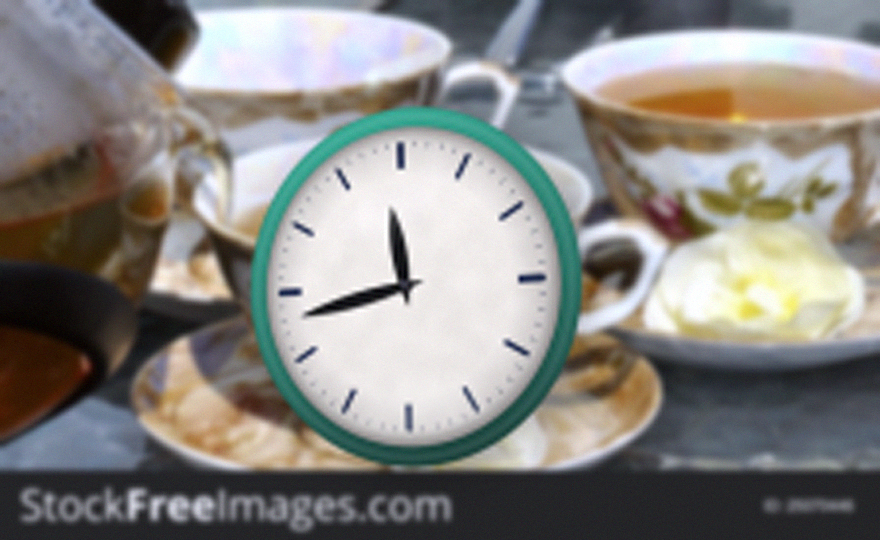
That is 11,43
